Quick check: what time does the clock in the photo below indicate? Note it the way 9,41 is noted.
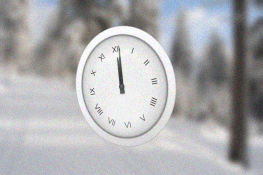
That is 12,01
